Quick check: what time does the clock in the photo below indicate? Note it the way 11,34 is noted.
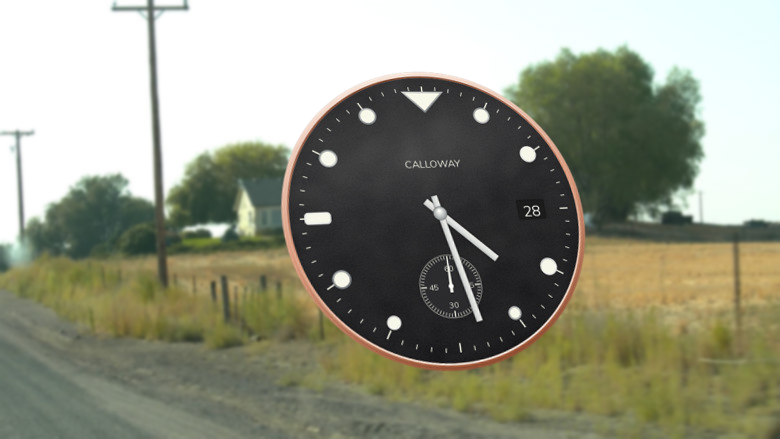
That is 4,28
